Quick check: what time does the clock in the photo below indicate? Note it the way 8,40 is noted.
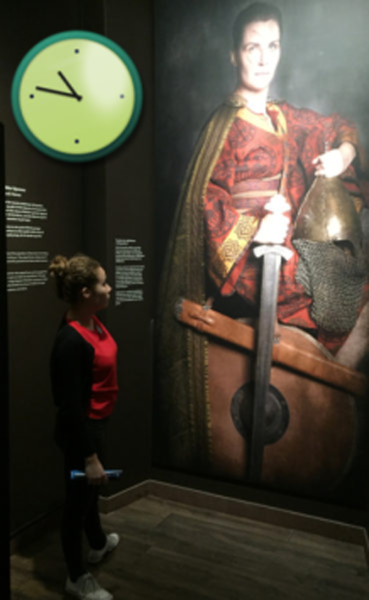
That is 10,47
